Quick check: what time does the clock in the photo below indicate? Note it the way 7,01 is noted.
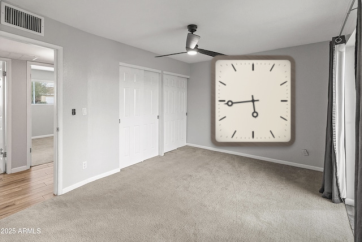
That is 5,44
